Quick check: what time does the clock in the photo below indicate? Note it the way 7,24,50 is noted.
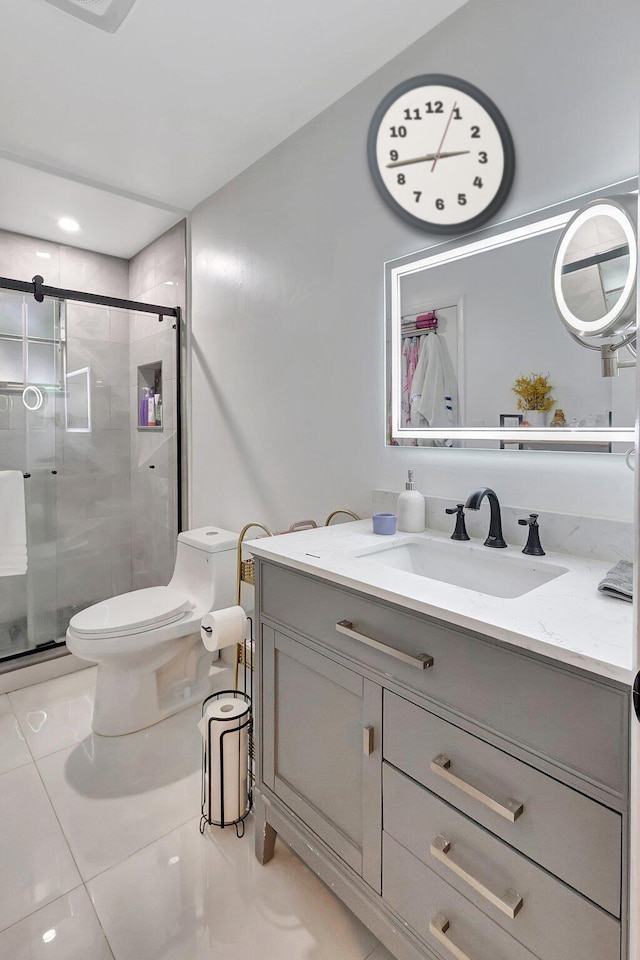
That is 2,43,04
